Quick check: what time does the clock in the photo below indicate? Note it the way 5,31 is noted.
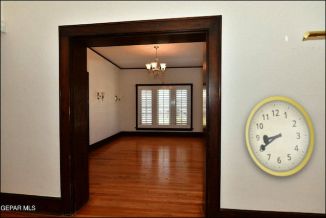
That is 8,40
